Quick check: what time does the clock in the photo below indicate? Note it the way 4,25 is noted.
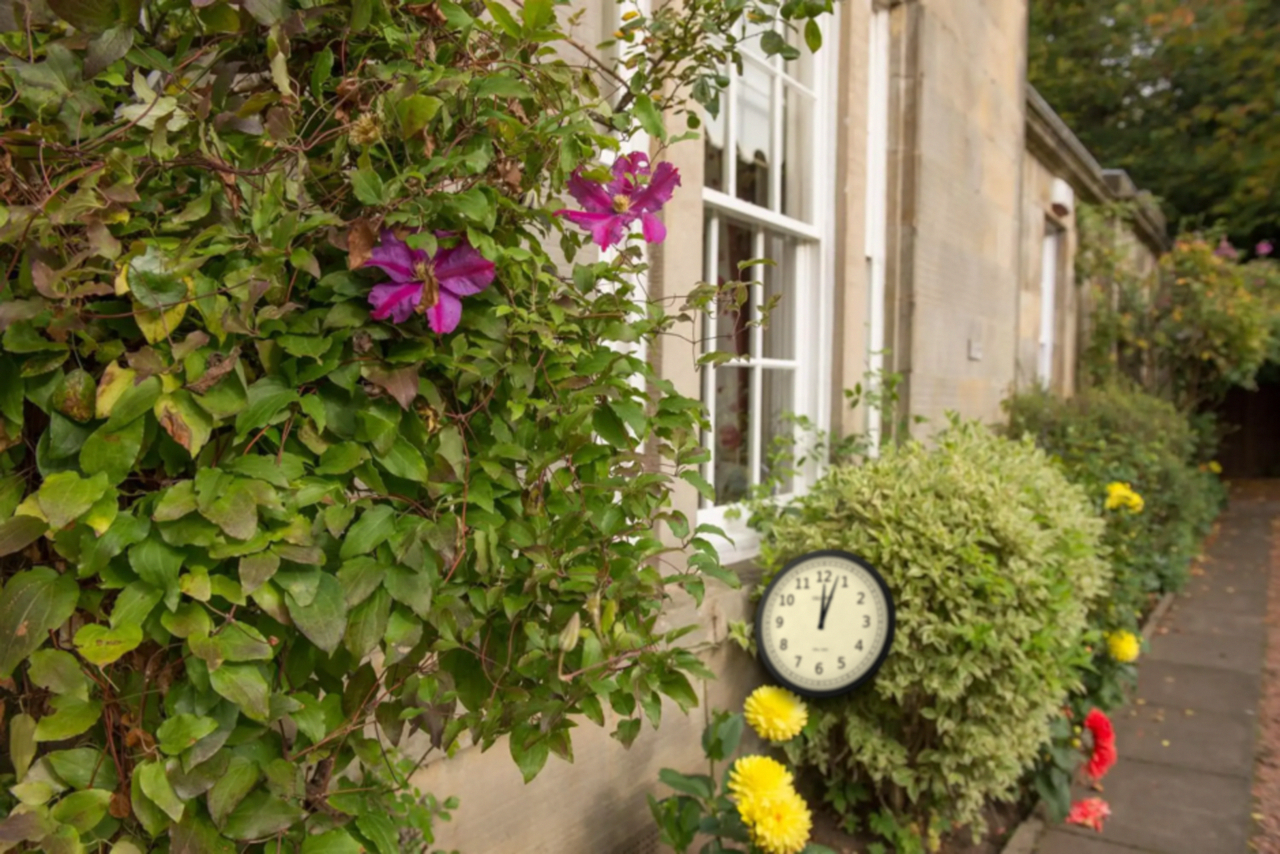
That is 12,03
